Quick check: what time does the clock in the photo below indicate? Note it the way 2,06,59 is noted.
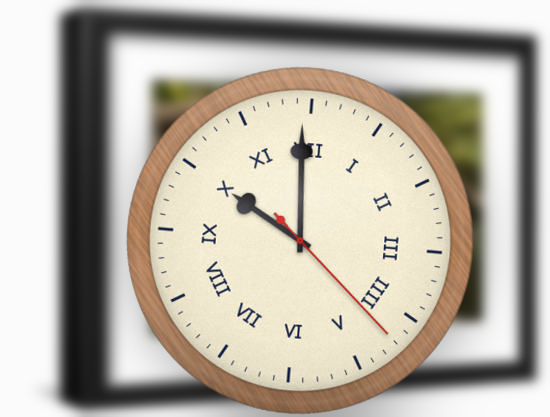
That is 9,59,22
